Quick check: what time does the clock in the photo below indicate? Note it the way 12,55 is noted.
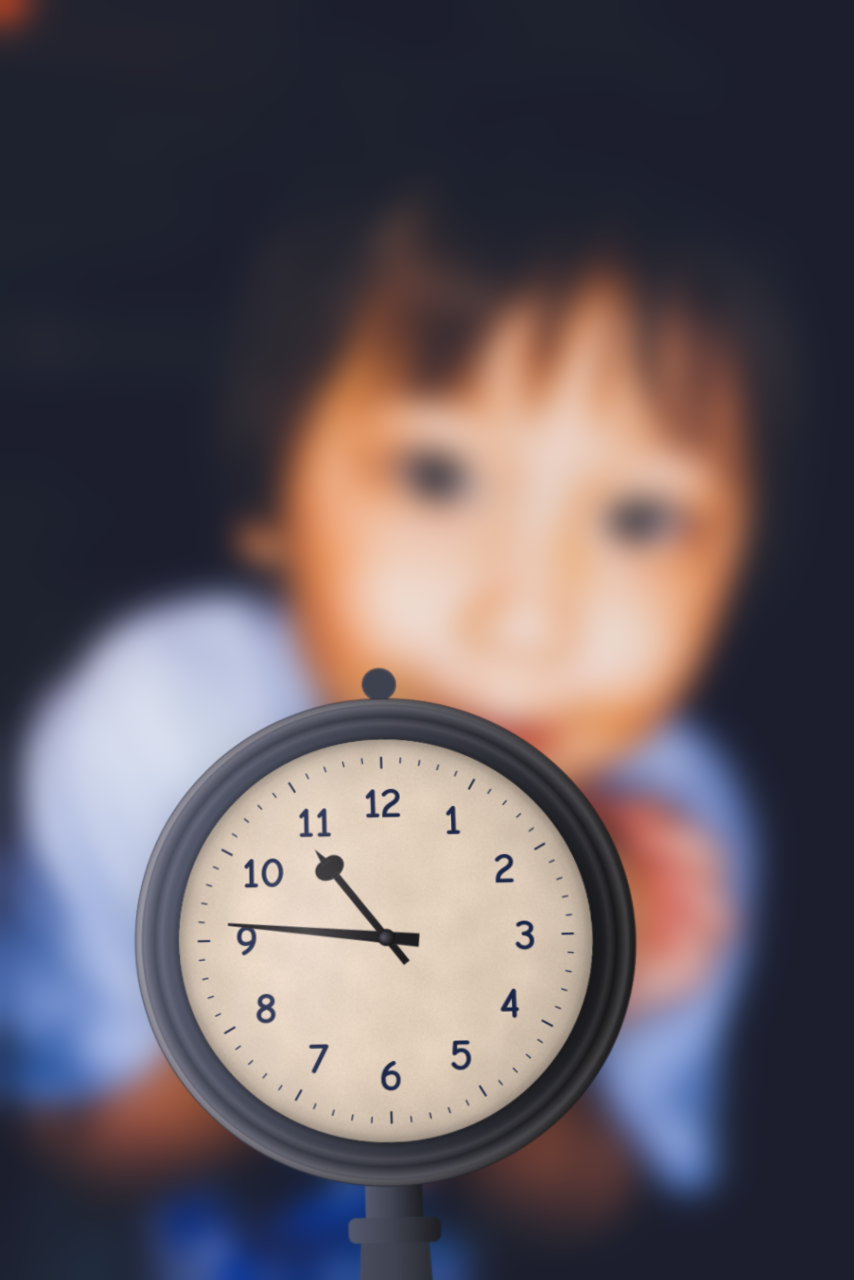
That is 10,46
